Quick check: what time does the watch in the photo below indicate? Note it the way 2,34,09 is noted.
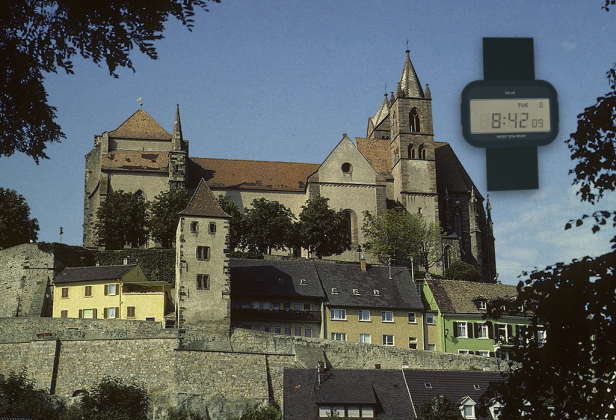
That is 8,42,09
